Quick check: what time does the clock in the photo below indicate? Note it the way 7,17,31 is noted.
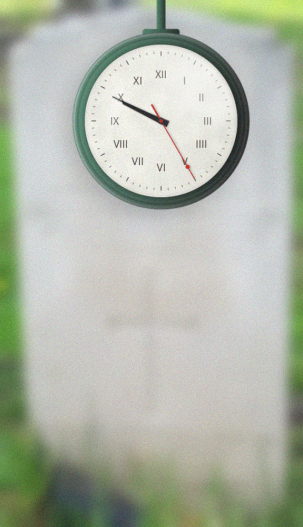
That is 9,49,25
